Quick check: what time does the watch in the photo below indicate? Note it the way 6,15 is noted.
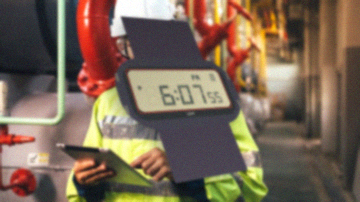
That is 6,07
